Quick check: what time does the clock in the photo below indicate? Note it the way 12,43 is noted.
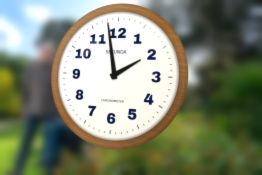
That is 1,58
